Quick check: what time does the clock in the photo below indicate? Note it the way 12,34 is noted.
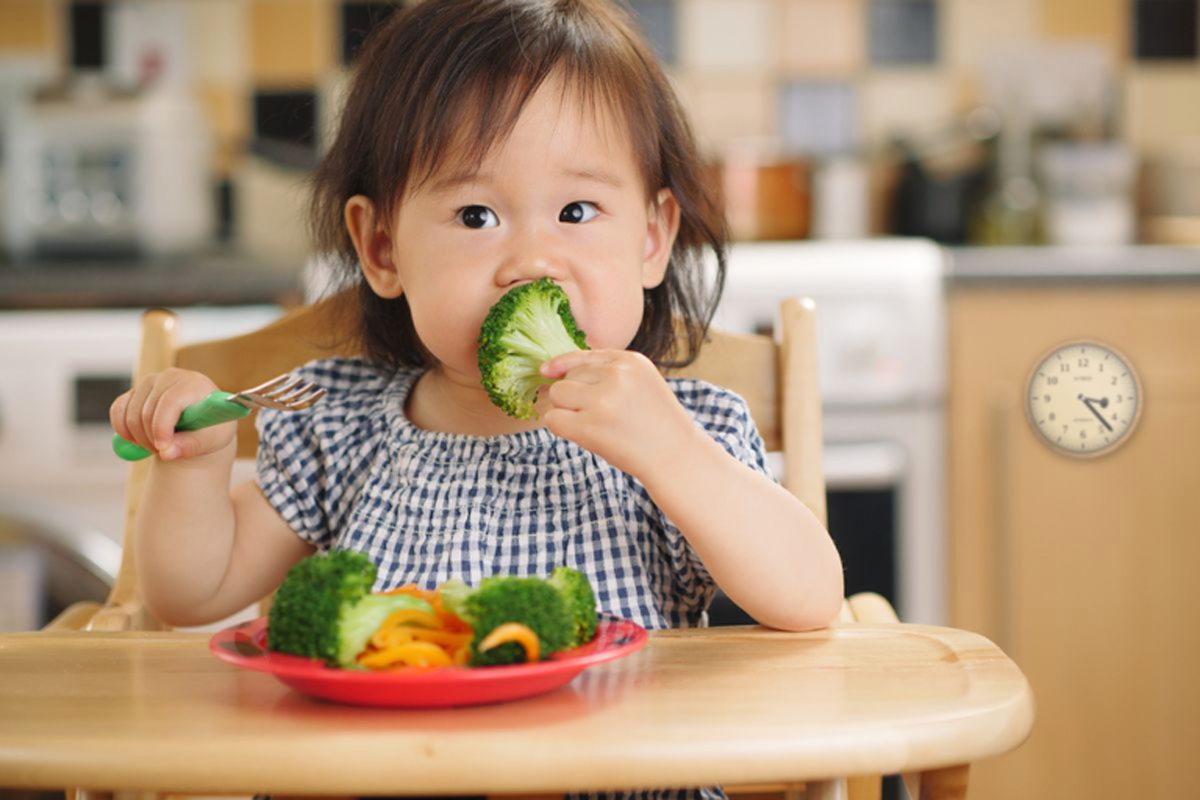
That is 3,23
